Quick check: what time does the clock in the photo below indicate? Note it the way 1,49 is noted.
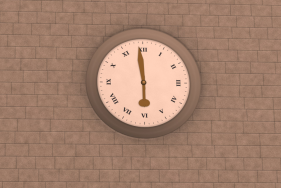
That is 5,59
